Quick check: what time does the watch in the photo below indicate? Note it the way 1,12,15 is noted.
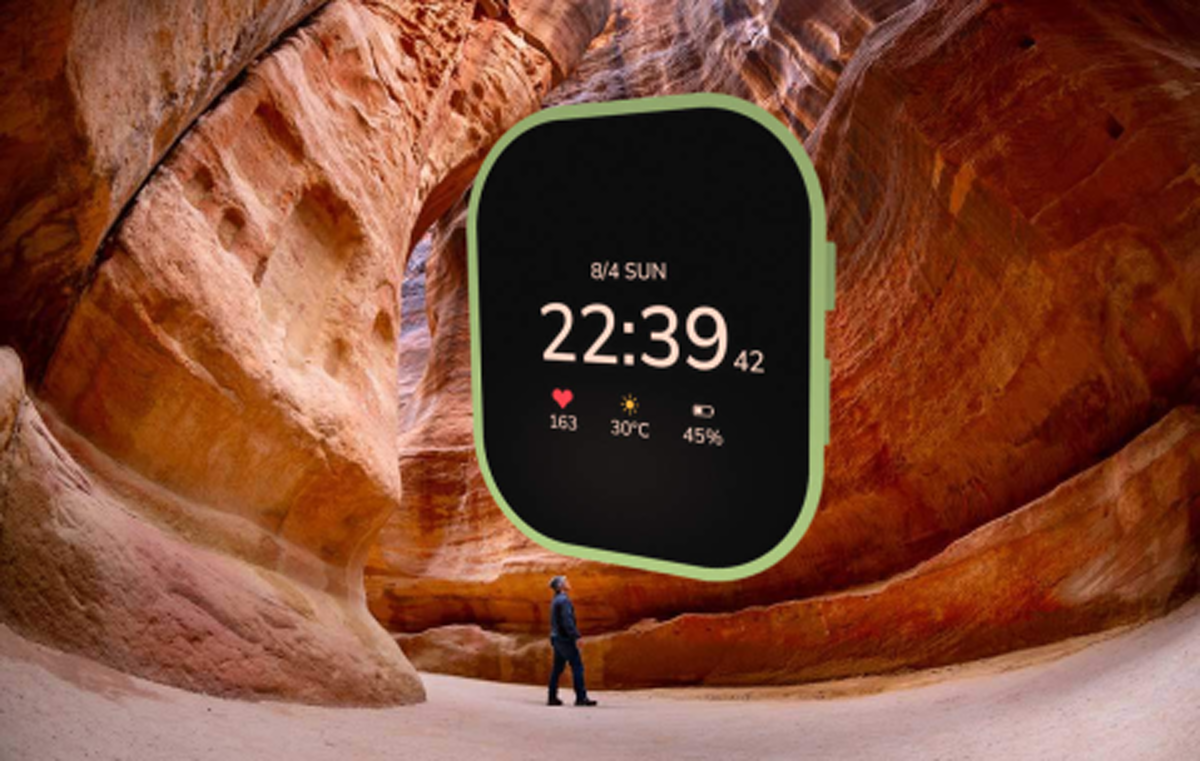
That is 22,39,42
